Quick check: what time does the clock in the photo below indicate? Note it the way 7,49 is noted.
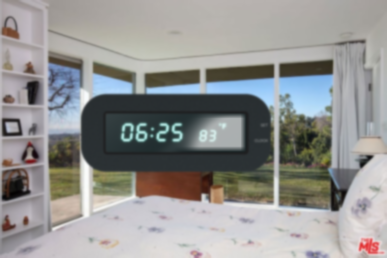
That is 6,25
